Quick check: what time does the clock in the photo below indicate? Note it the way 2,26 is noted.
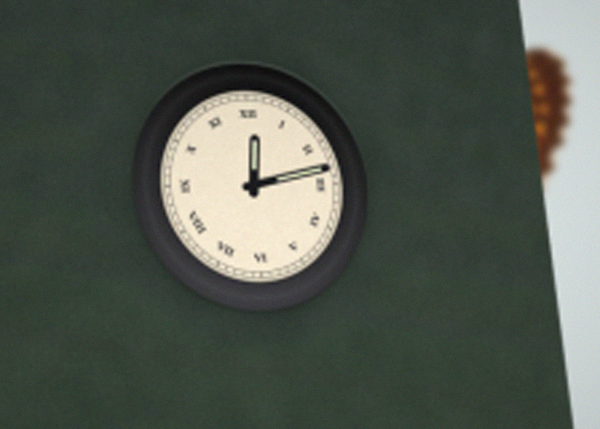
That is 12,13
